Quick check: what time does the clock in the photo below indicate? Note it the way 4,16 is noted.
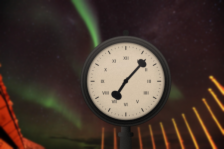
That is 7,07
